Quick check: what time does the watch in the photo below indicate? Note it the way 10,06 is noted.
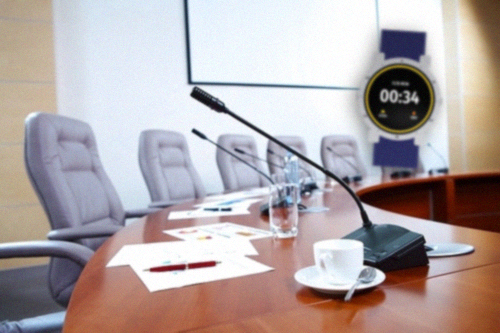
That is 0,34
